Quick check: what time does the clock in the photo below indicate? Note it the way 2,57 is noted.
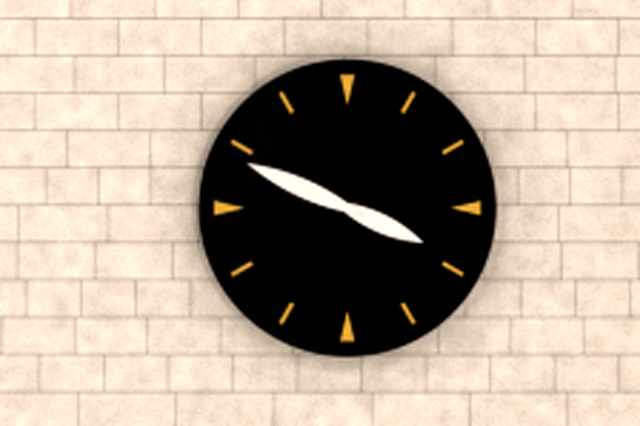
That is 3,49
